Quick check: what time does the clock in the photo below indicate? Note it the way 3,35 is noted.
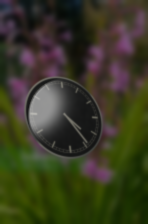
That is 4,24
